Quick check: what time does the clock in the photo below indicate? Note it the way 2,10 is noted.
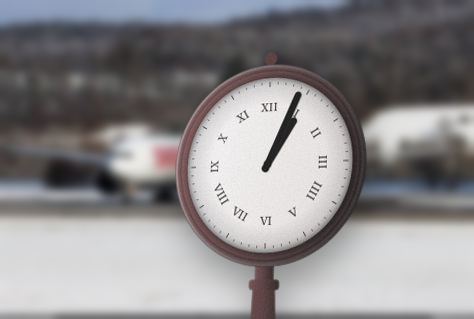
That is 1,04
